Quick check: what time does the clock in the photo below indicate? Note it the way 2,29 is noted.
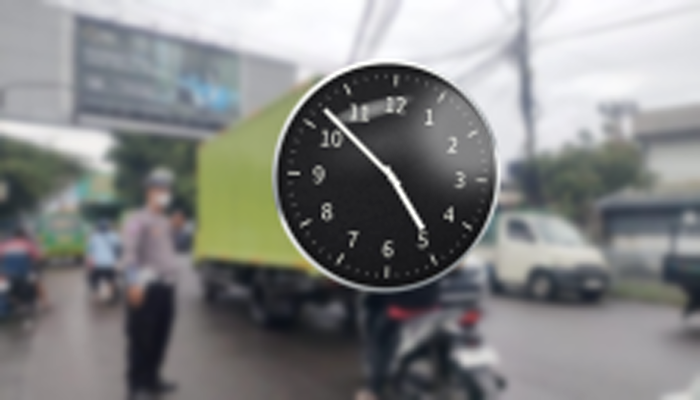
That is 4,52
